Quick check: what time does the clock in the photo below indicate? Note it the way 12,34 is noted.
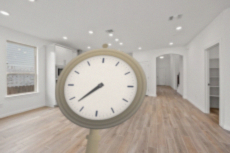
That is 7,38
